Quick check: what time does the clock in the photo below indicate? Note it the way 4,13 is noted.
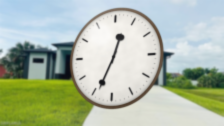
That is 12,34
